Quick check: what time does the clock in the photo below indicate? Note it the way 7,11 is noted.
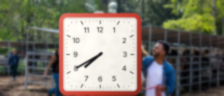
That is 7,40
